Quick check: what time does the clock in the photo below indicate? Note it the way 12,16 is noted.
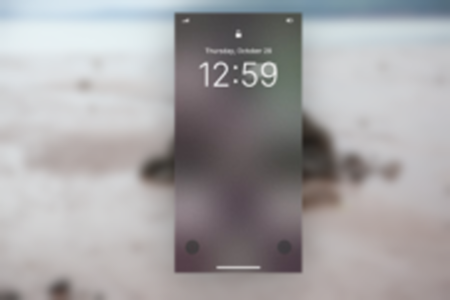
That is 12,59
